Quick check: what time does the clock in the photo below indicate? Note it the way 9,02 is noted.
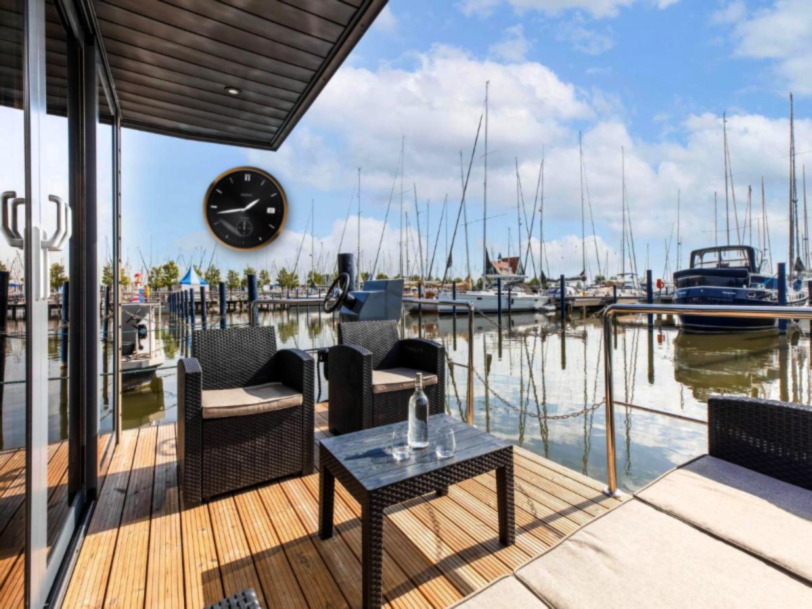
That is 1,43
